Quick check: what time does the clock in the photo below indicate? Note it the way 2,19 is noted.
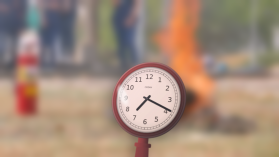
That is 7,19
